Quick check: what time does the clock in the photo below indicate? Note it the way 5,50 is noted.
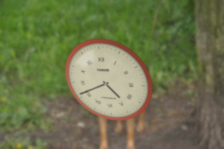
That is 4,41
